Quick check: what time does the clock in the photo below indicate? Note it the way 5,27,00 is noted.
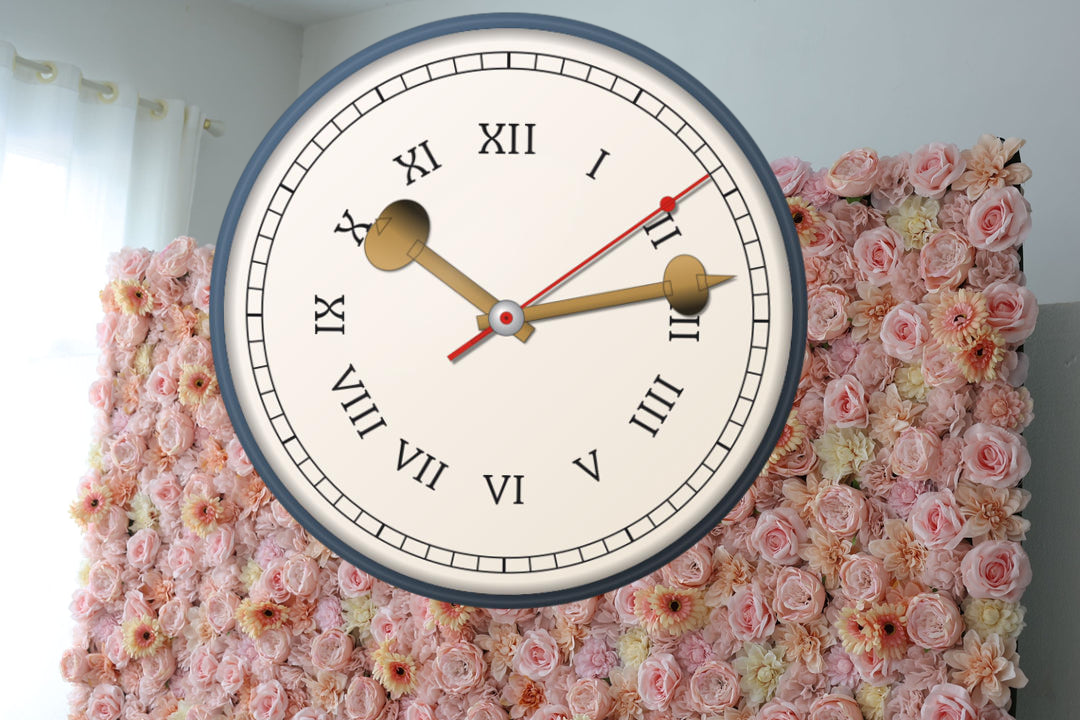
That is 10,13,09
